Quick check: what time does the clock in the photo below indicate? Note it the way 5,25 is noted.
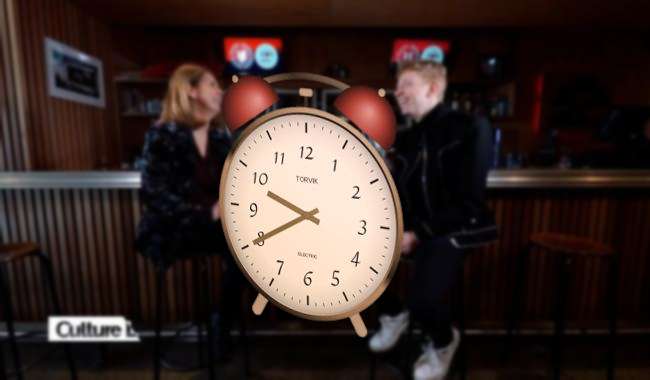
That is 9,40
